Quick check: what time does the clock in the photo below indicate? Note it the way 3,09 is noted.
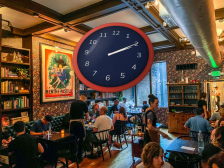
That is 2,10
